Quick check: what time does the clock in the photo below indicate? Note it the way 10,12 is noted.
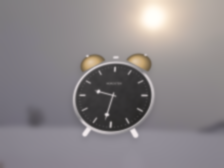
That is 9,32
